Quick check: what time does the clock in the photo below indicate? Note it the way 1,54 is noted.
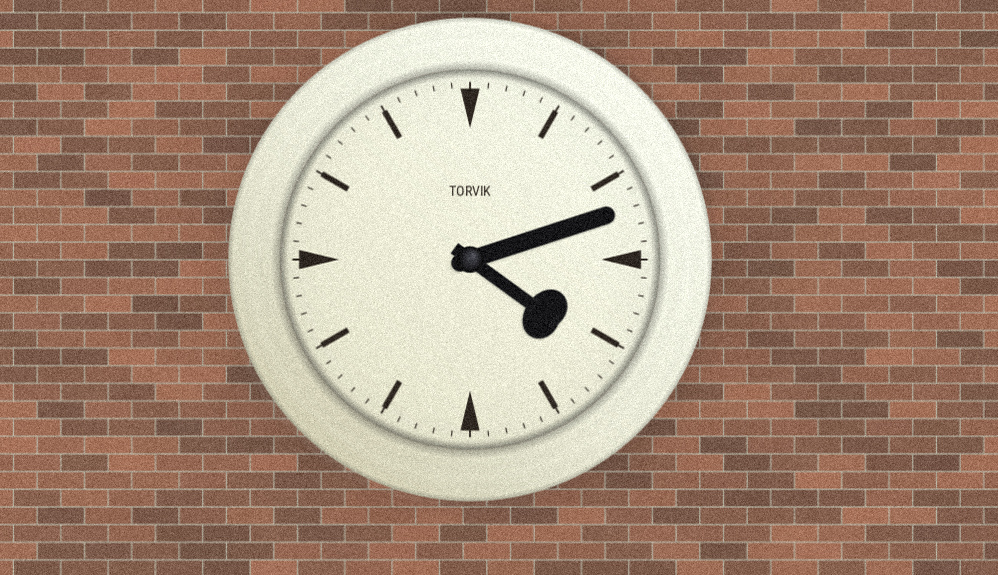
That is 4,12
